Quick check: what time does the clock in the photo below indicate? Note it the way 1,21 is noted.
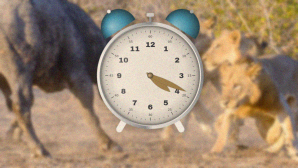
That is 4,19
